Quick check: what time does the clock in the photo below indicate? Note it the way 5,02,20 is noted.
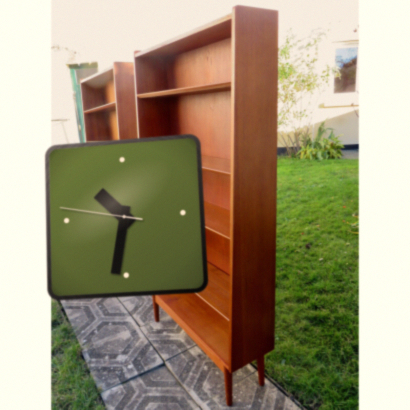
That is 10,31,47
